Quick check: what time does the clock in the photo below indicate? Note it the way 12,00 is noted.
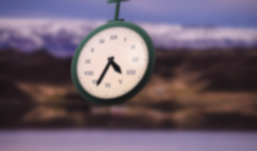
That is 4,34
